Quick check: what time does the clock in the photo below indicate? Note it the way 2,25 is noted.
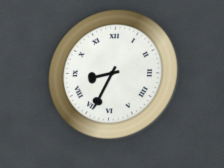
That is 8,34
